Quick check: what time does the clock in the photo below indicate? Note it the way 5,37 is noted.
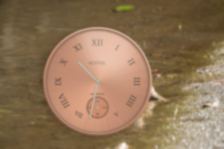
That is 10,32
